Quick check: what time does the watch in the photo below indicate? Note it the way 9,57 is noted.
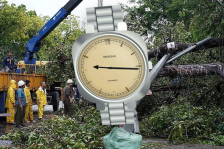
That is 9,16
